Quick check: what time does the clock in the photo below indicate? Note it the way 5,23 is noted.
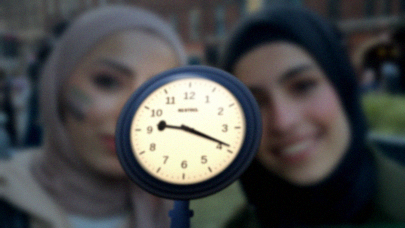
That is 9,19
